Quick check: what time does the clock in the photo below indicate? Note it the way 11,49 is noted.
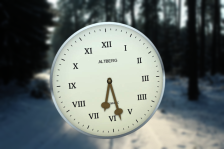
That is 6,28
